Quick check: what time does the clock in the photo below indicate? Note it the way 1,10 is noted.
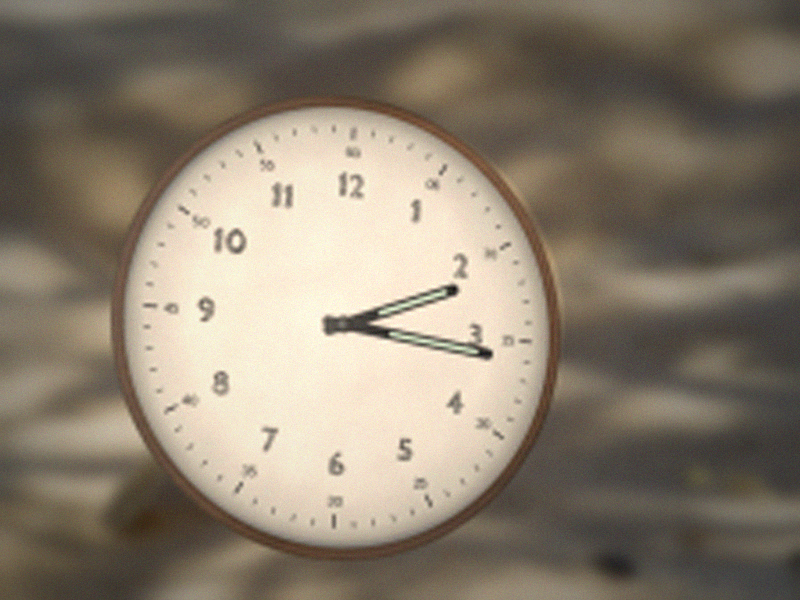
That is 2,16
